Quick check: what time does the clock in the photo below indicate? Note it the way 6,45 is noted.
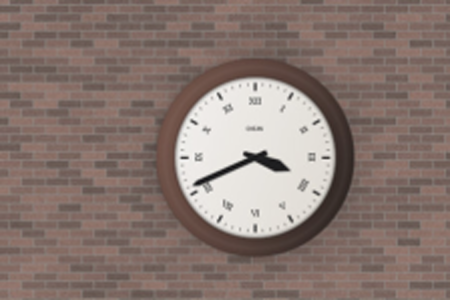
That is 3,41
